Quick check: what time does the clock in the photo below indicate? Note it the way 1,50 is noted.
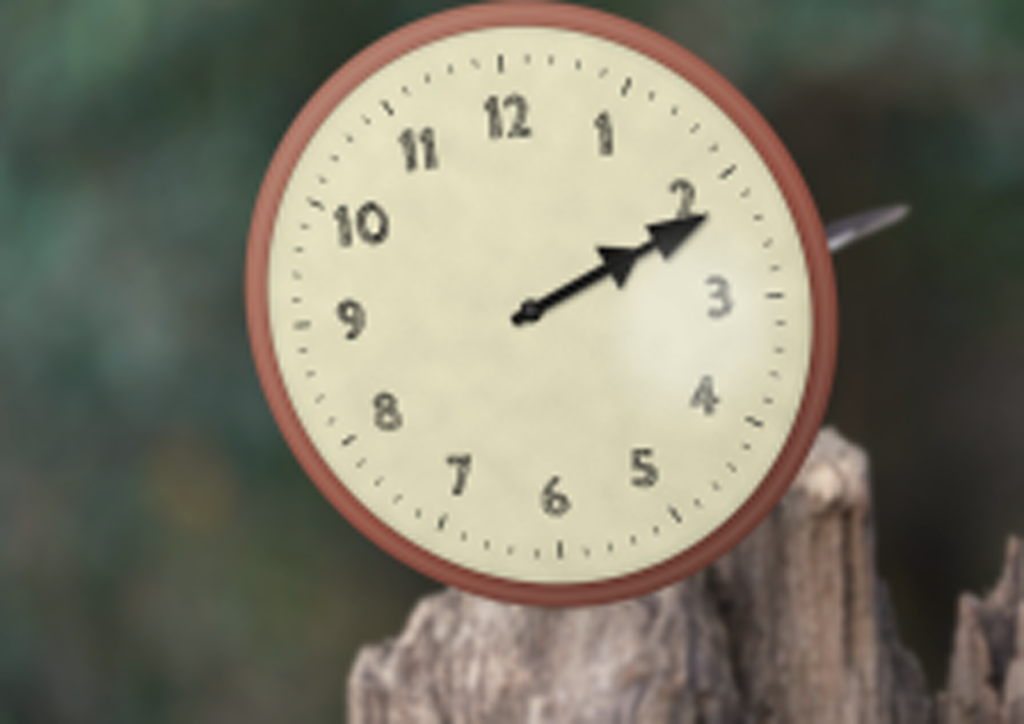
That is 2,11
